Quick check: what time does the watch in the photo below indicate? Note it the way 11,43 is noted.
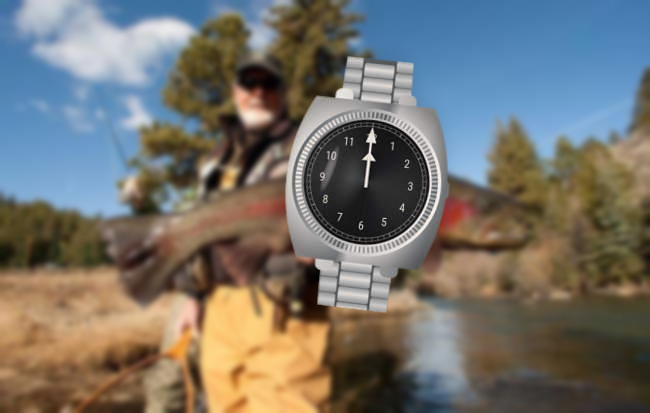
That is 12,00
